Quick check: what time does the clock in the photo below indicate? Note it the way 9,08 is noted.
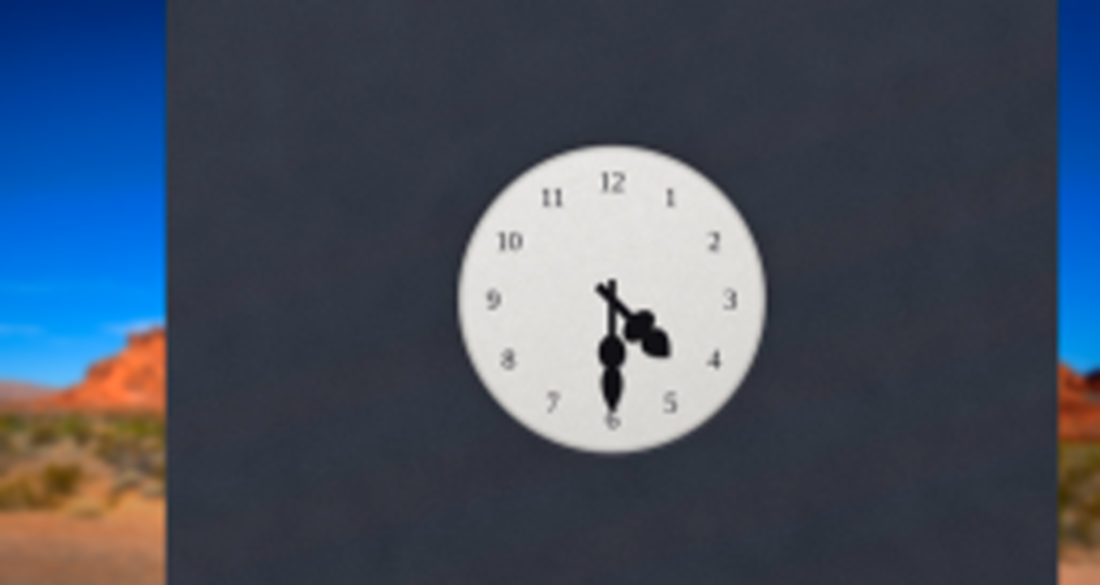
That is 4,30
